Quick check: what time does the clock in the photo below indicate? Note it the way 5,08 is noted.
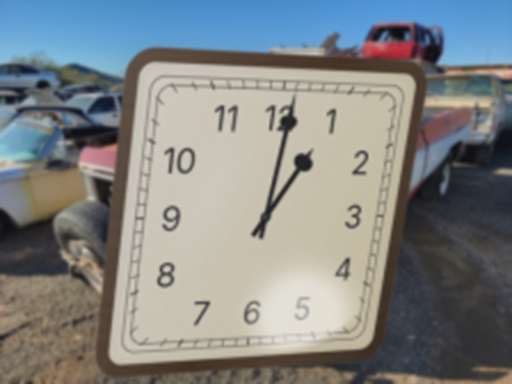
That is 1,01
